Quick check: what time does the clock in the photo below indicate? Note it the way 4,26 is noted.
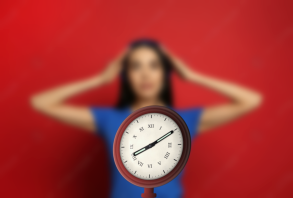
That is 8,10
